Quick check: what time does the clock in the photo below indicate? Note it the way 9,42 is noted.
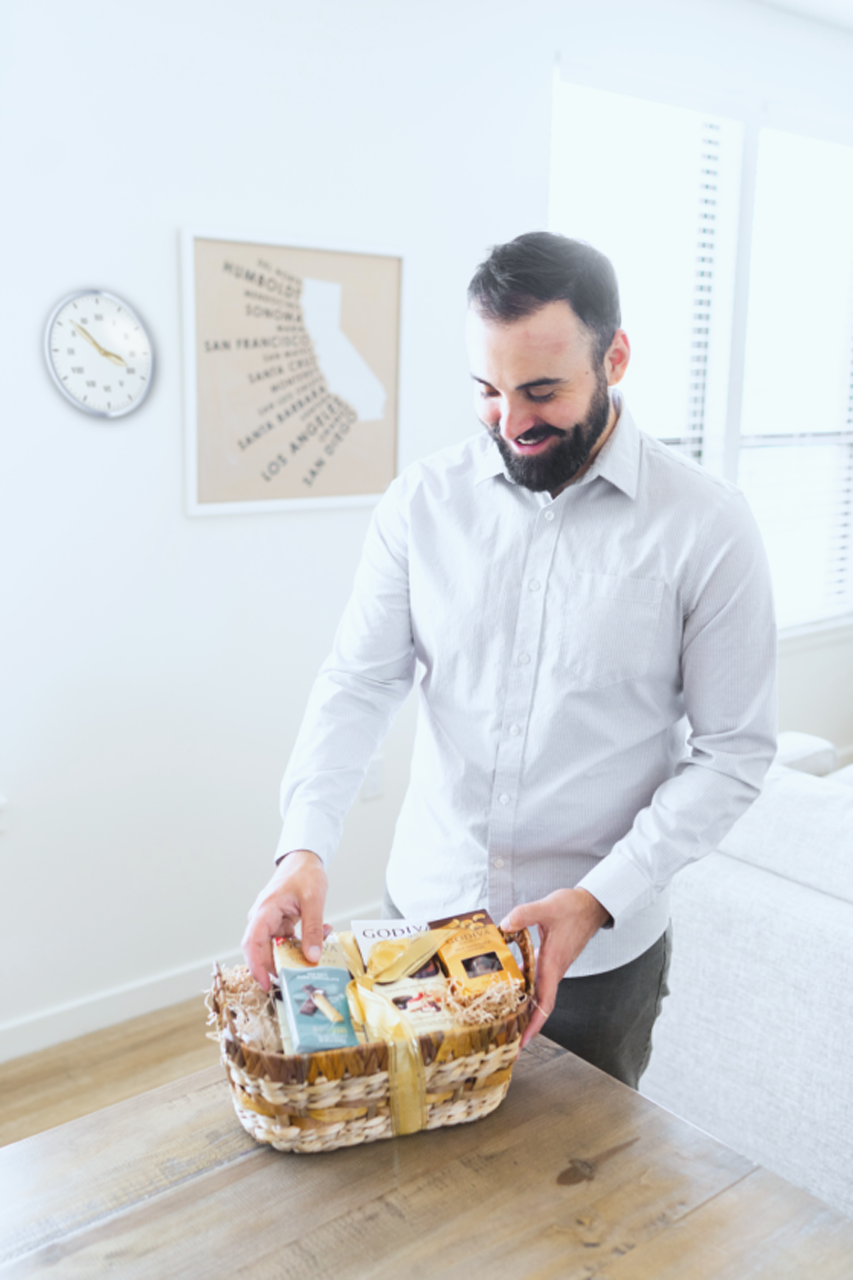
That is 3,52
